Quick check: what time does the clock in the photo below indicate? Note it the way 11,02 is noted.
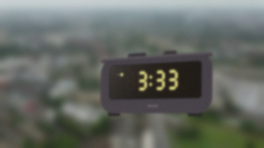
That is 3,33
